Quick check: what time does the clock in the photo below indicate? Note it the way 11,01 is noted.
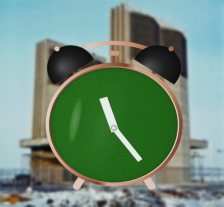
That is 11,24
